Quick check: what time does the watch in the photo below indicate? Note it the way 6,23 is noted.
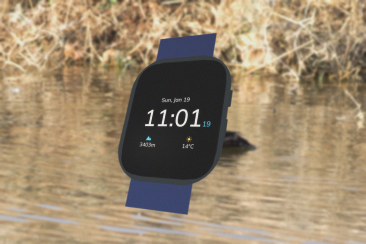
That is 11,01
